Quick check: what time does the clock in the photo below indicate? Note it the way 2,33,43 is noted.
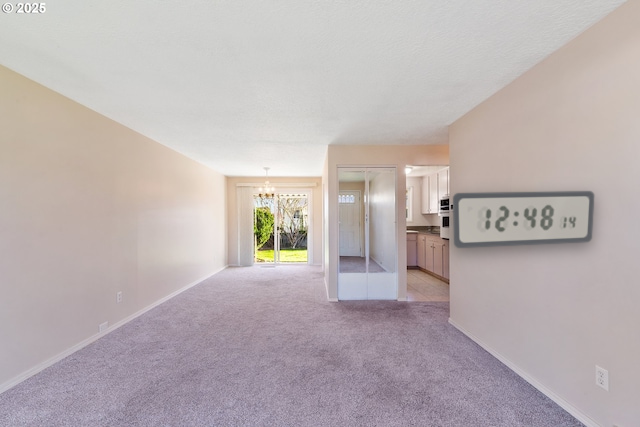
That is 12,48,14
